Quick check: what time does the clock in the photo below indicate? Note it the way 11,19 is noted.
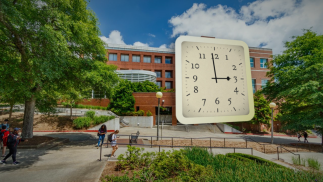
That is 2,59
